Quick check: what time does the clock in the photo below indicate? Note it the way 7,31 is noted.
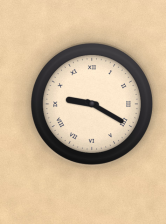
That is 9,20
